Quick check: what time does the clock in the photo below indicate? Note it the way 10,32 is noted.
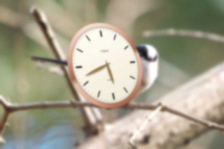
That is 5,42
